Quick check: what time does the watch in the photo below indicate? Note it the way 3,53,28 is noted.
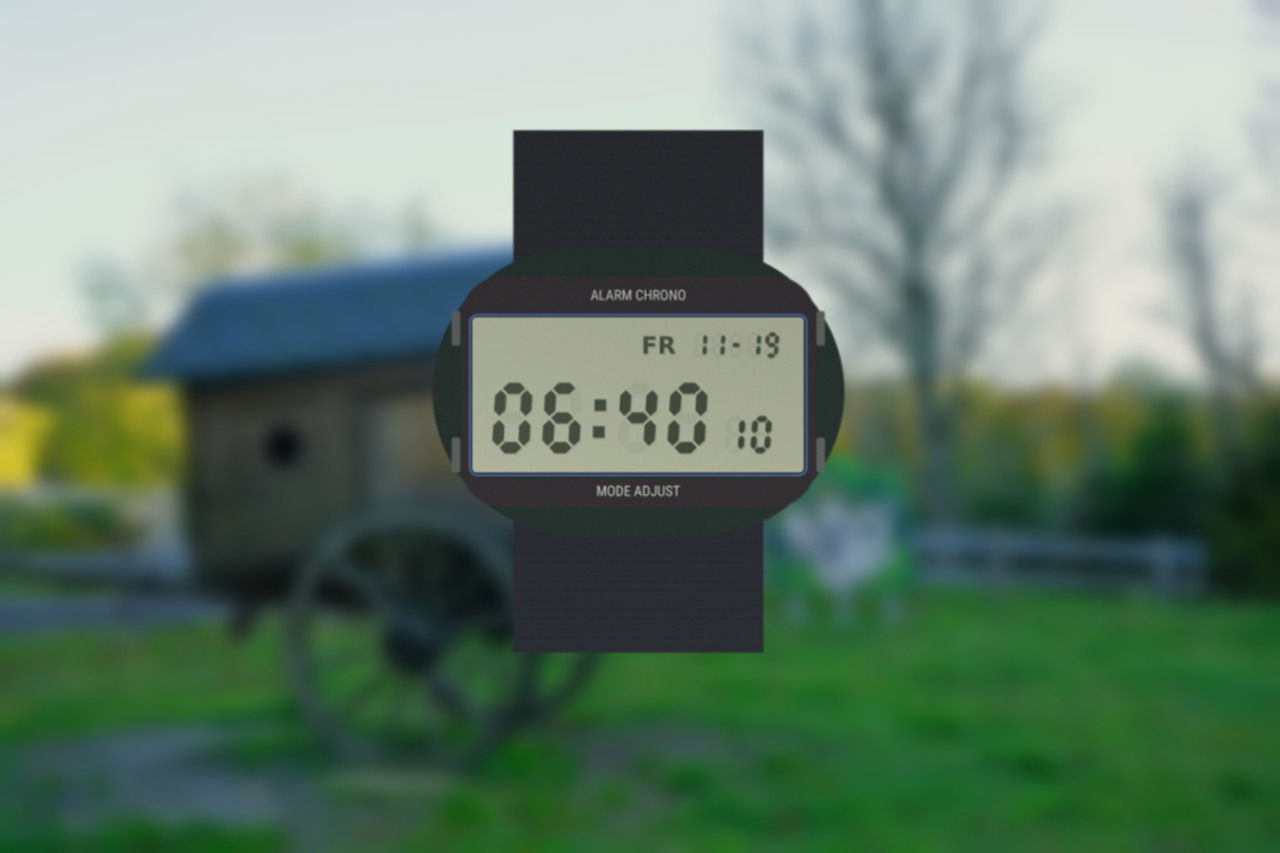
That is 6,40,10
